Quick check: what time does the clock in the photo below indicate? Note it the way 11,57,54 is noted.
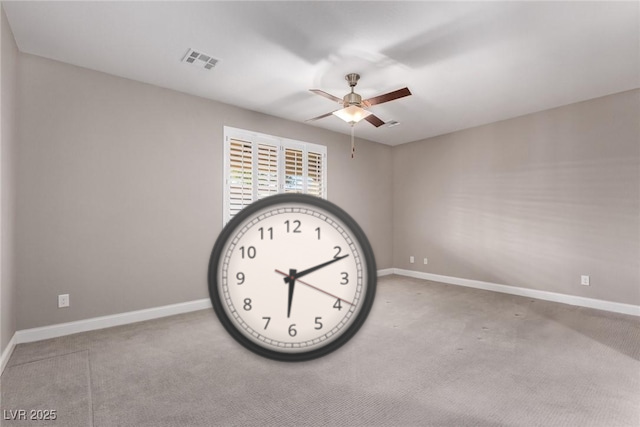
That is 6,11,19
